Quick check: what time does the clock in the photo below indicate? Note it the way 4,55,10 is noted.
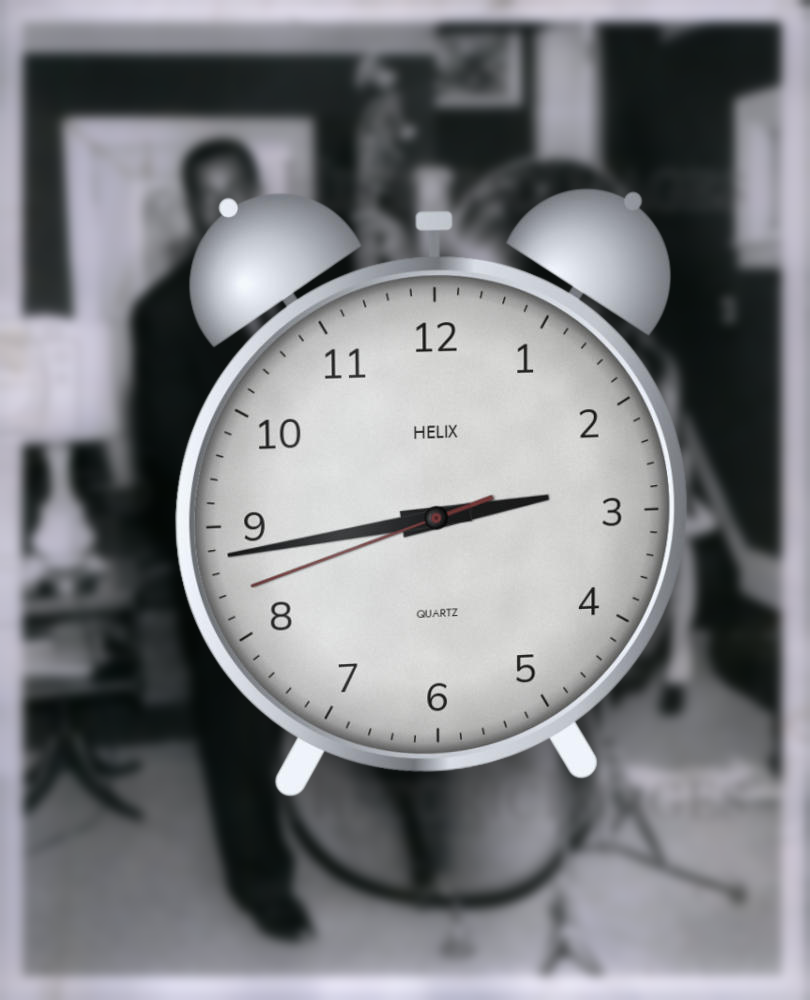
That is 2,43,42
